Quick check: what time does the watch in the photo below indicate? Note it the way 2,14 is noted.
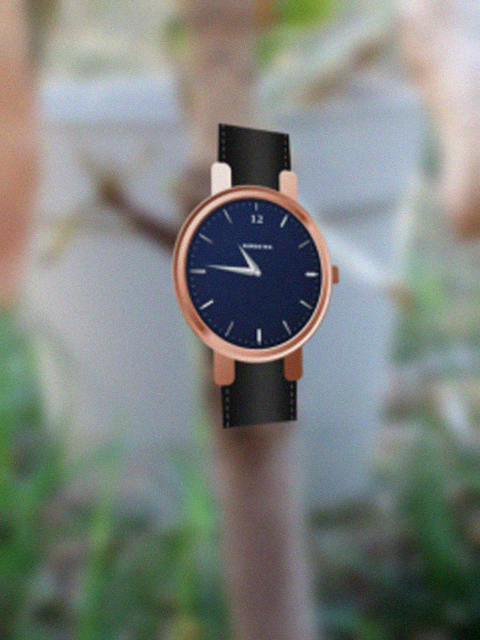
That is 10,46
